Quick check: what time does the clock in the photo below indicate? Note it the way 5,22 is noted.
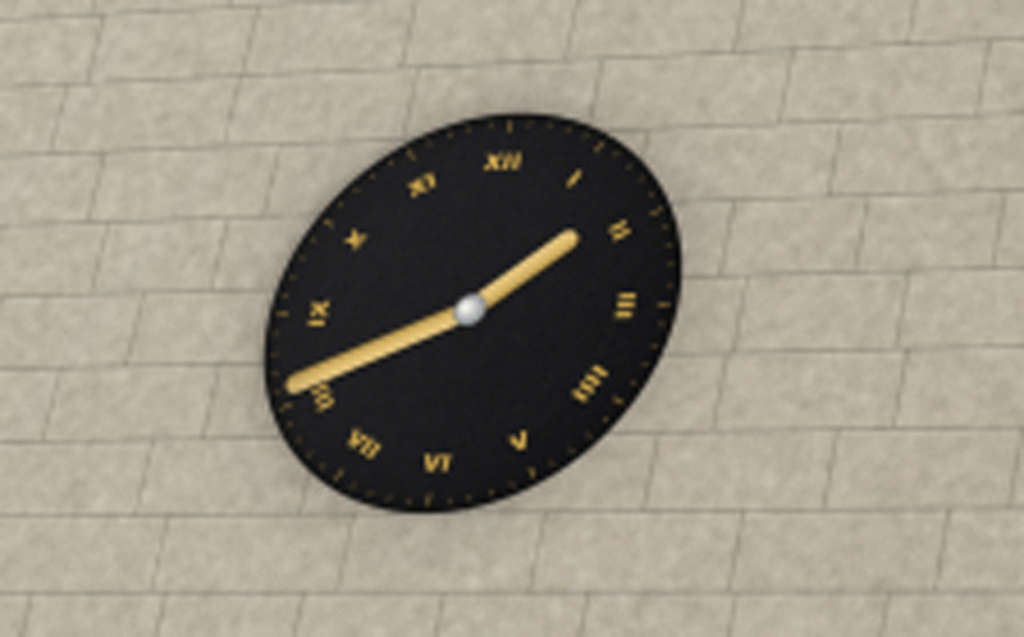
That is 1,41
